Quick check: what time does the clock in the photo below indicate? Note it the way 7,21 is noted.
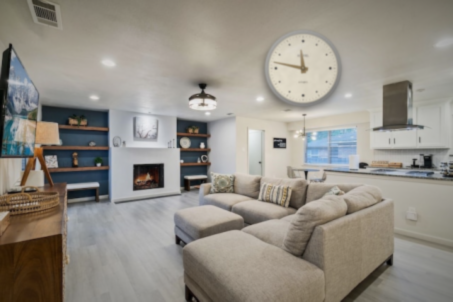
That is 11,47
